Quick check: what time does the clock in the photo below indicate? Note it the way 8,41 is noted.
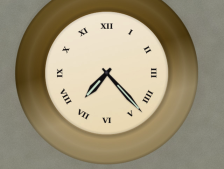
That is 7,23
